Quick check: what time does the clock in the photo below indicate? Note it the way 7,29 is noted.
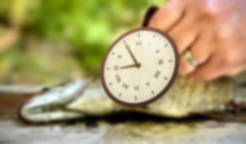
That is 8,55
